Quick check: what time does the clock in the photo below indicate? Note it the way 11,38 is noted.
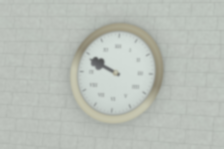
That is 9,49
